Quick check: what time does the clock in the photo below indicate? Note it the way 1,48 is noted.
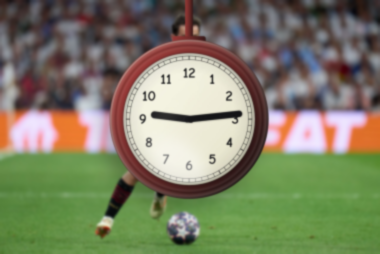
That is 9,14
